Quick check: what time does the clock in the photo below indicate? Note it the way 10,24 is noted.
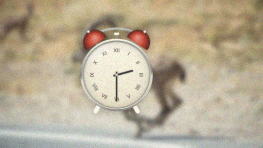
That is 2,30
